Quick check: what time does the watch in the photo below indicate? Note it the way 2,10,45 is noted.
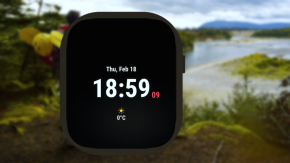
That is 18,59,09
